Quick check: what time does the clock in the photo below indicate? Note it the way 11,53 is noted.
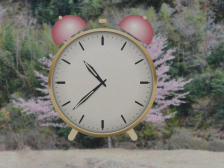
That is 10,38
